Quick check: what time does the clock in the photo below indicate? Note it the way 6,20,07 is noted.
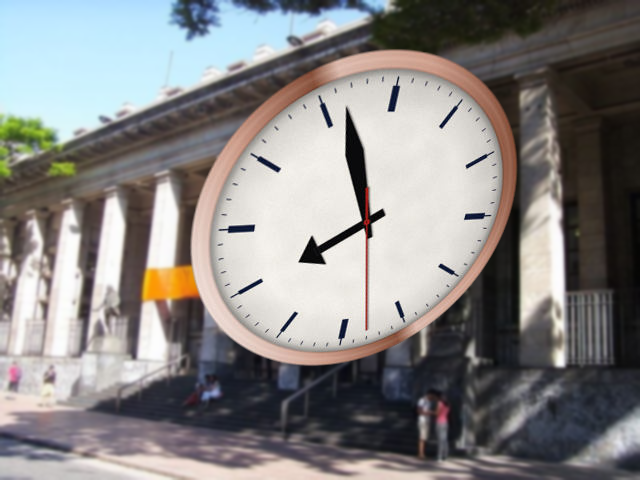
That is 7,56,28
